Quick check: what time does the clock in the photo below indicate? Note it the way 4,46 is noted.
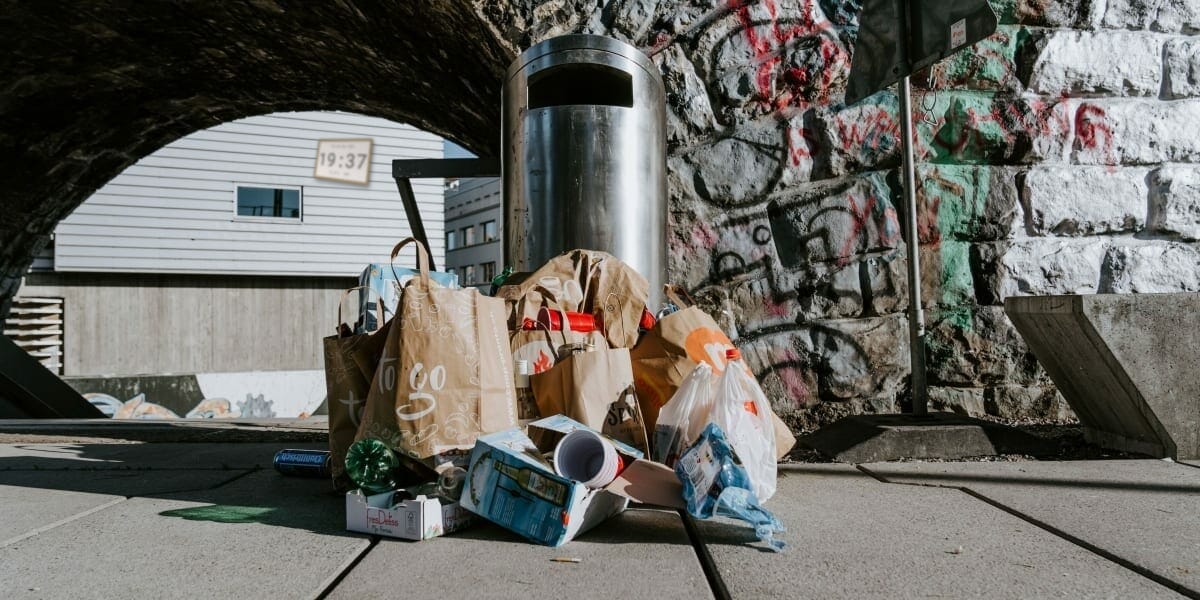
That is 19,37
